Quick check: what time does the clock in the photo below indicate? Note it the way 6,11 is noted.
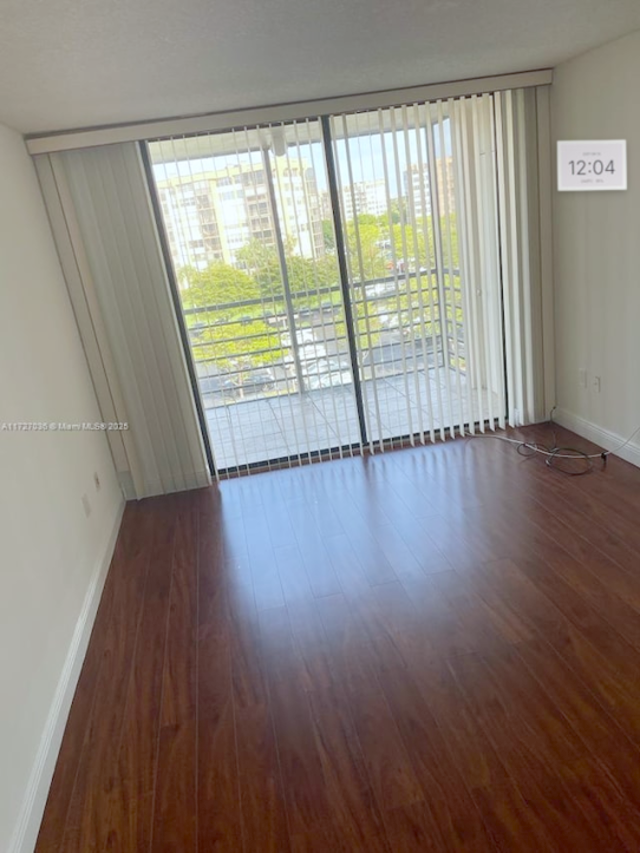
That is 12,04
